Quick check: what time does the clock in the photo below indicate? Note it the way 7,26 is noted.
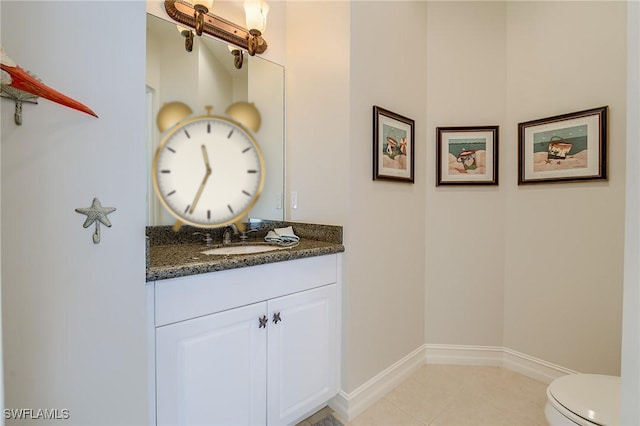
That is 11,34
